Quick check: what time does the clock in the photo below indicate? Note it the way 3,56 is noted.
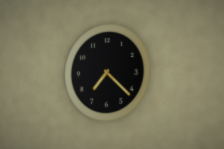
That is 7,22
